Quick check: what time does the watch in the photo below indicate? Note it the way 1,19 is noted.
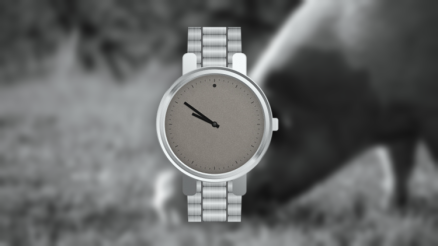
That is 9,51
